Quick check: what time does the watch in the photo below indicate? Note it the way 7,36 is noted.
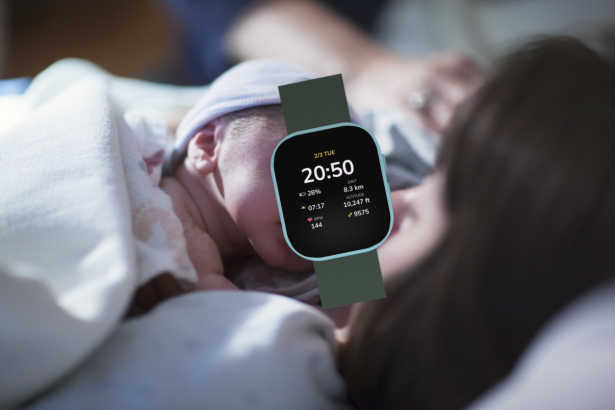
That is 20,50
